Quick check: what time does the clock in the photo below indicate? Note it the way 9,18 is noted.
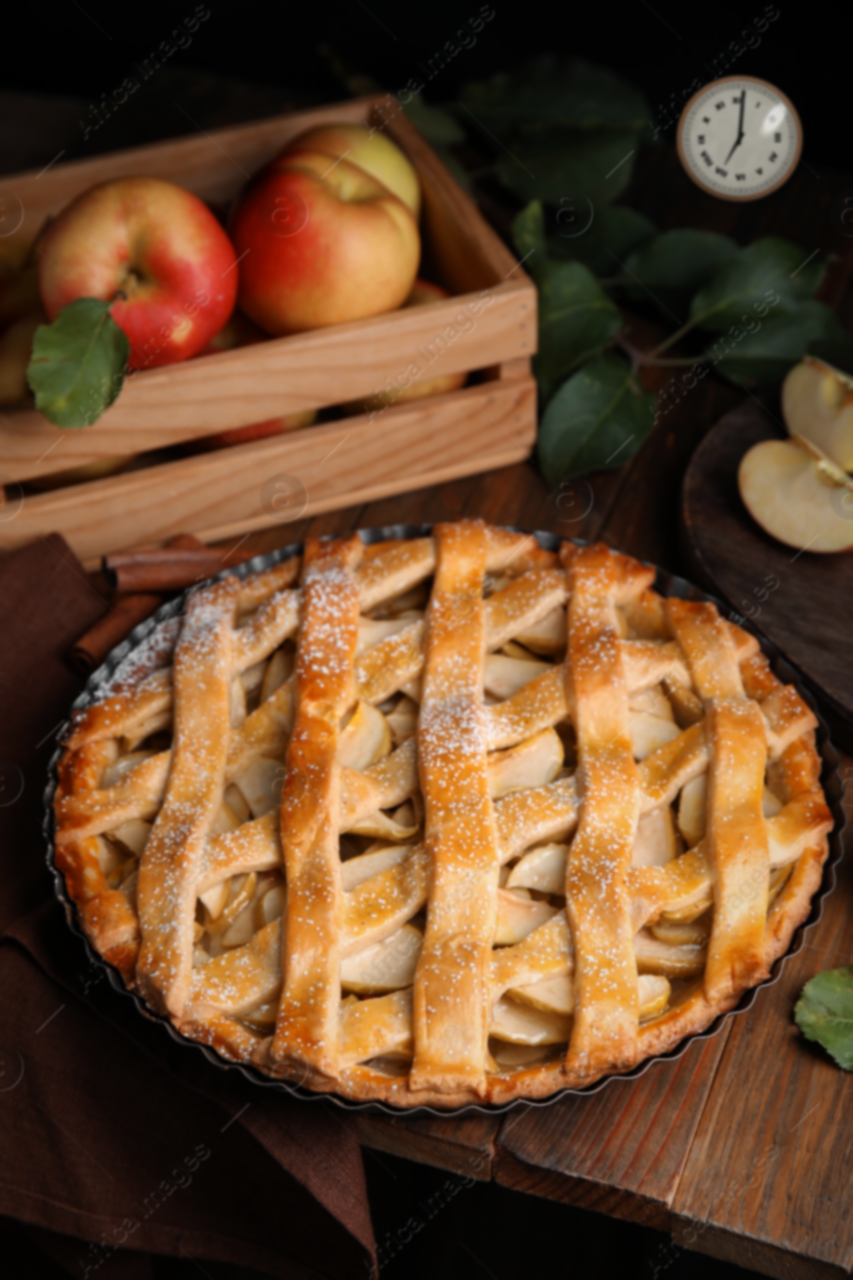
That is 7,01
